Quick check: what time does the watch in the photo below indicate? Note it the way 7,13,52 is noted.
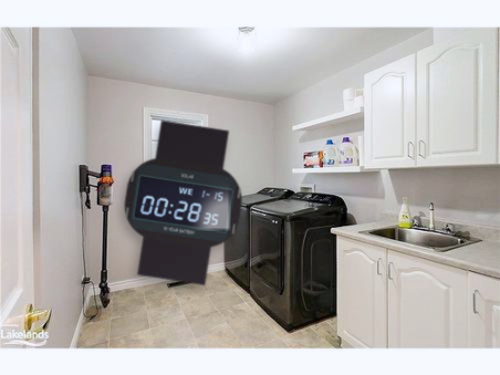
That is 0,28,35
